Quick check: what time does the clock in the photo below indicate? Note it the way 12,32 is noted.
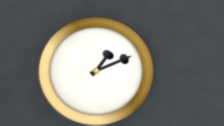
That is 1,11
